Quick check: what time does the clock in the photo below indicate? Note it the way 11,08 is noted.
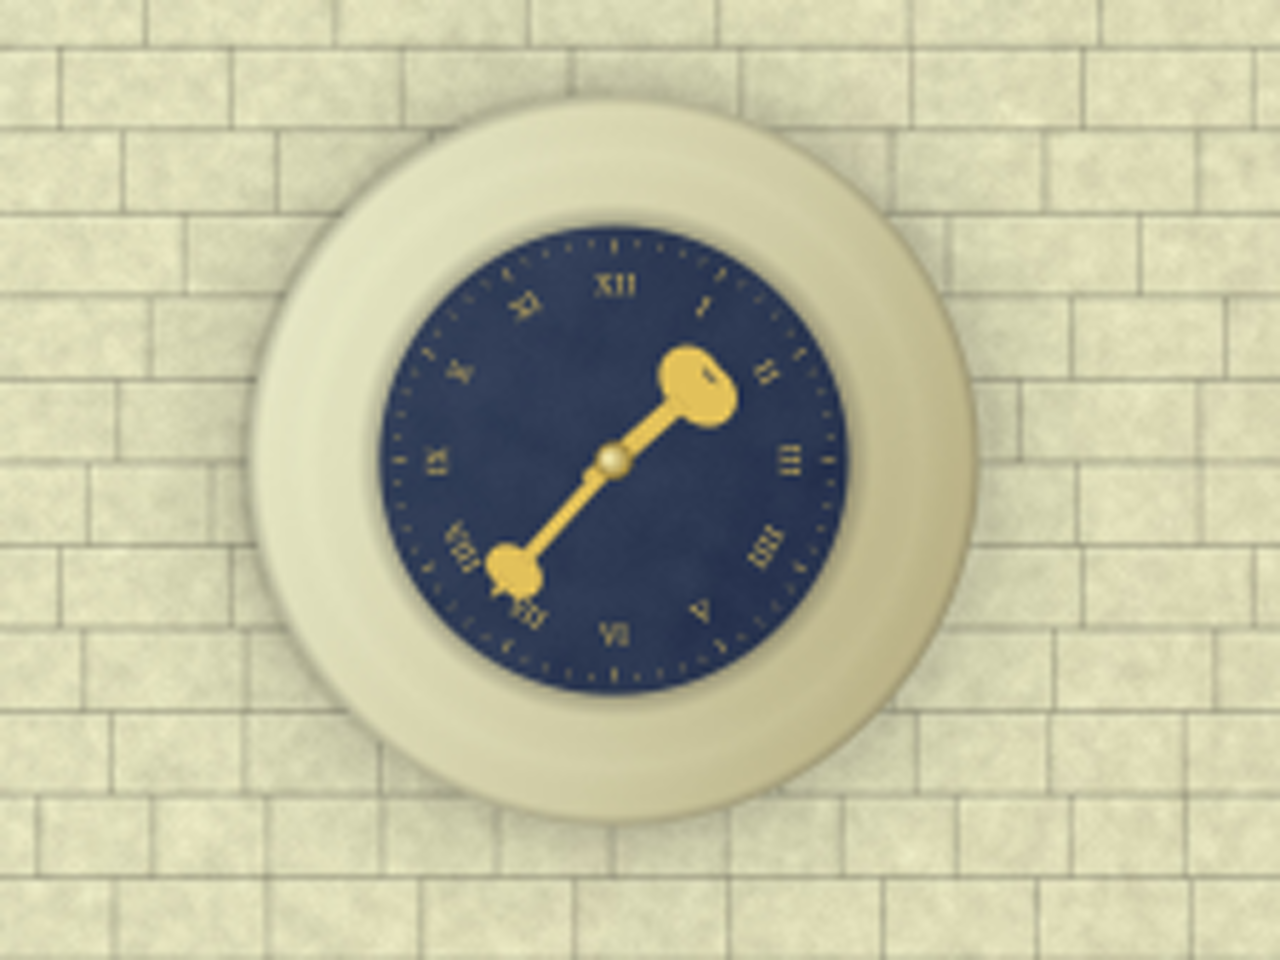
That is 1,37
